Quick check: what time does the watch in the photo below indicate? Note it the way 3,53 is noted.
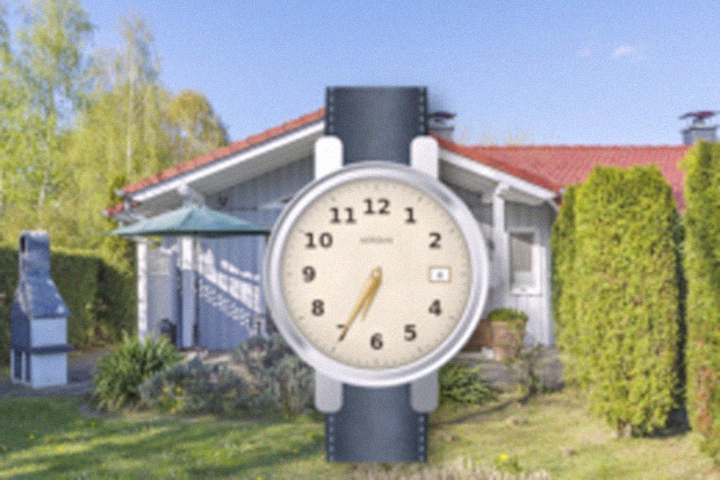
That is 6,35
